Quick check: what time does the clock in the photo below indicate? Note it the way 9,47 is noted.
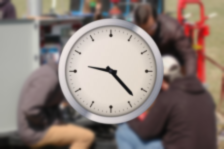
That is 9,23
